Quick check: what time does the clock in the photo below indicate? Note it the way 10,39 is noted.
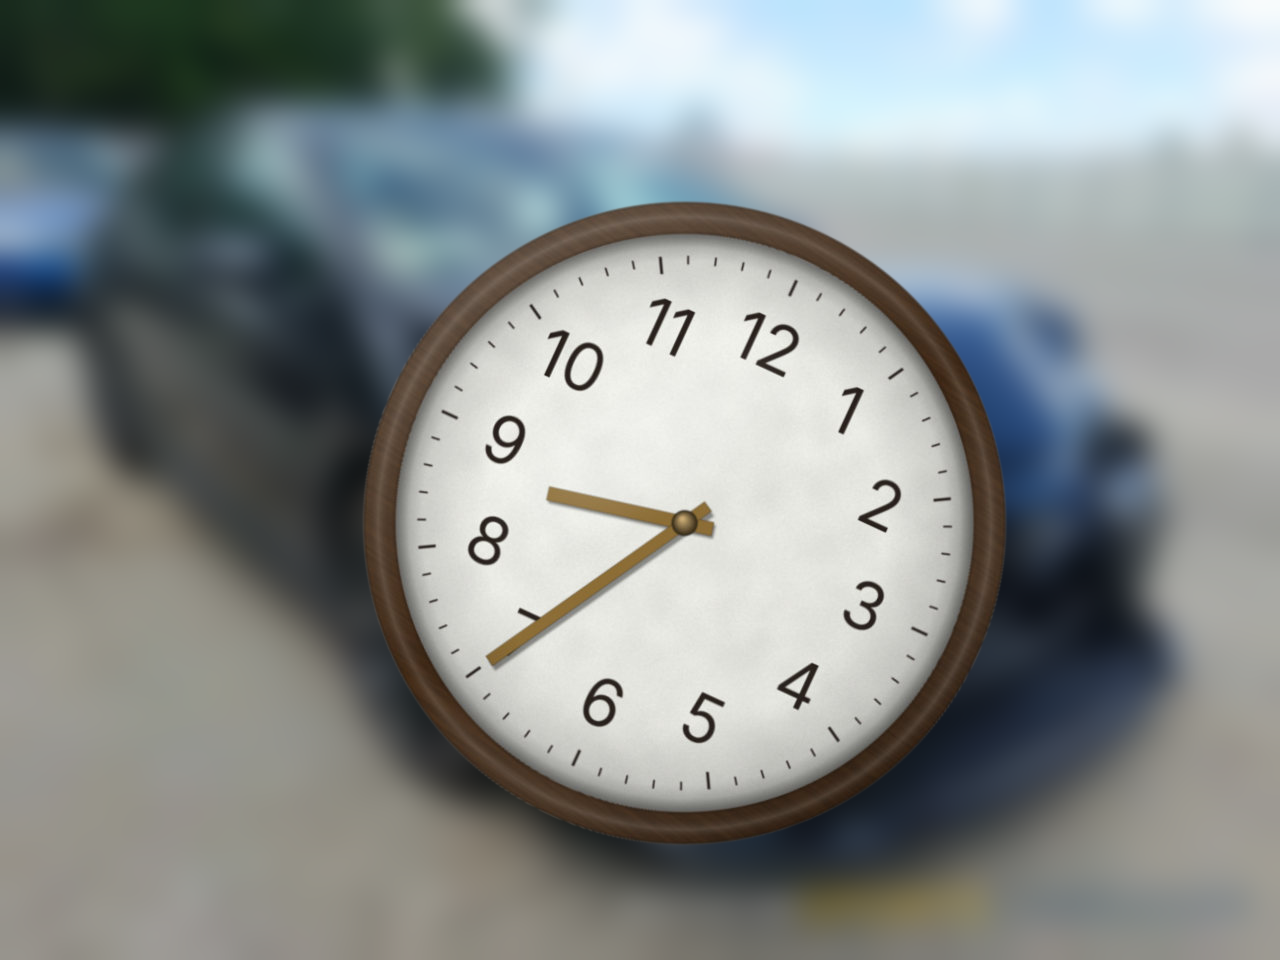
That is 8,35
